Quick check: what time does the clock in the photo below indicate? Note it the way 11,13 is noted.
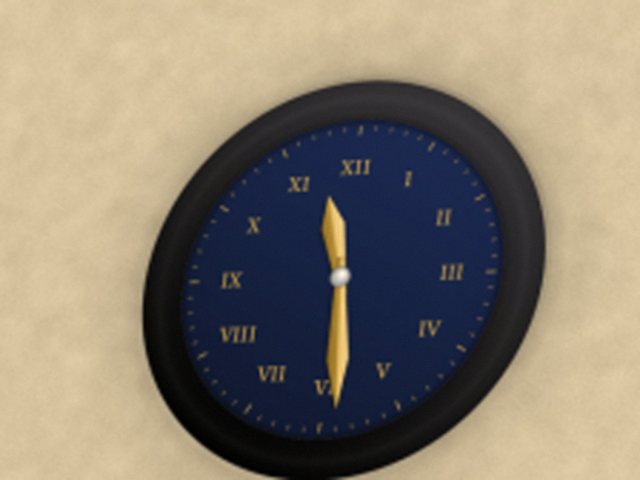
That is 11,29
